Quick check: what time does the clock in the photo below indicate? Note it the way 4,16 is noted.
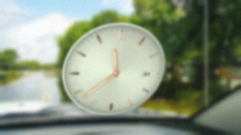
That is 11,38
